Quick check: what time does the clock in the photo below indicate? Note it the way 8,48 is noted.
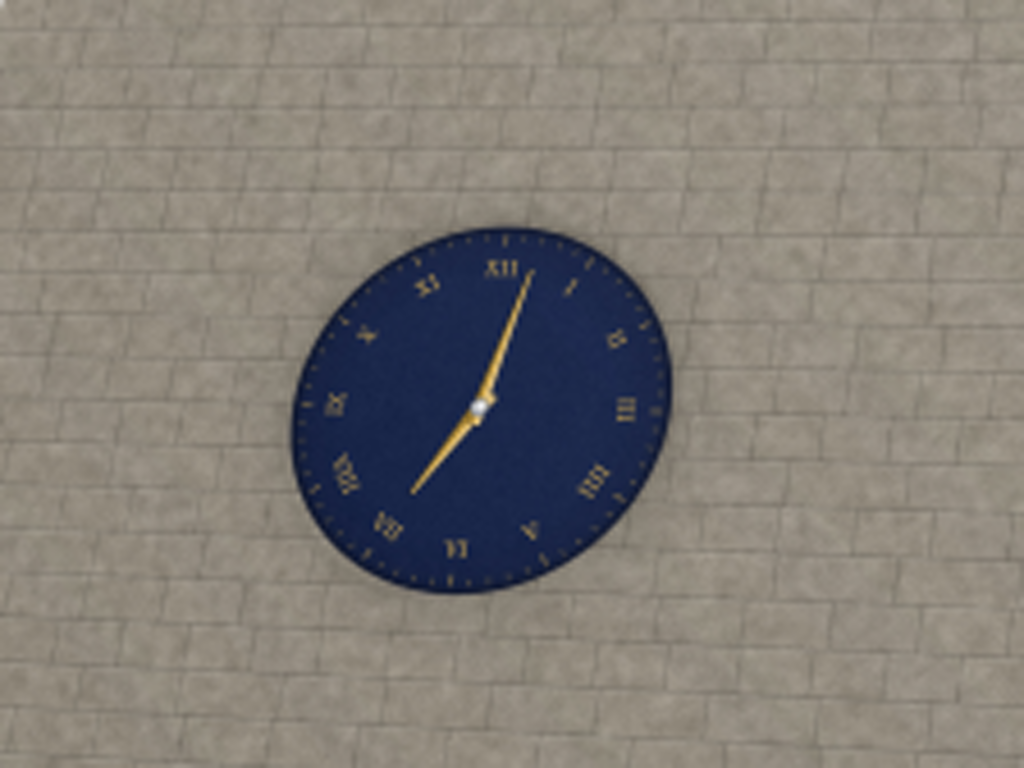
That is 7,02
